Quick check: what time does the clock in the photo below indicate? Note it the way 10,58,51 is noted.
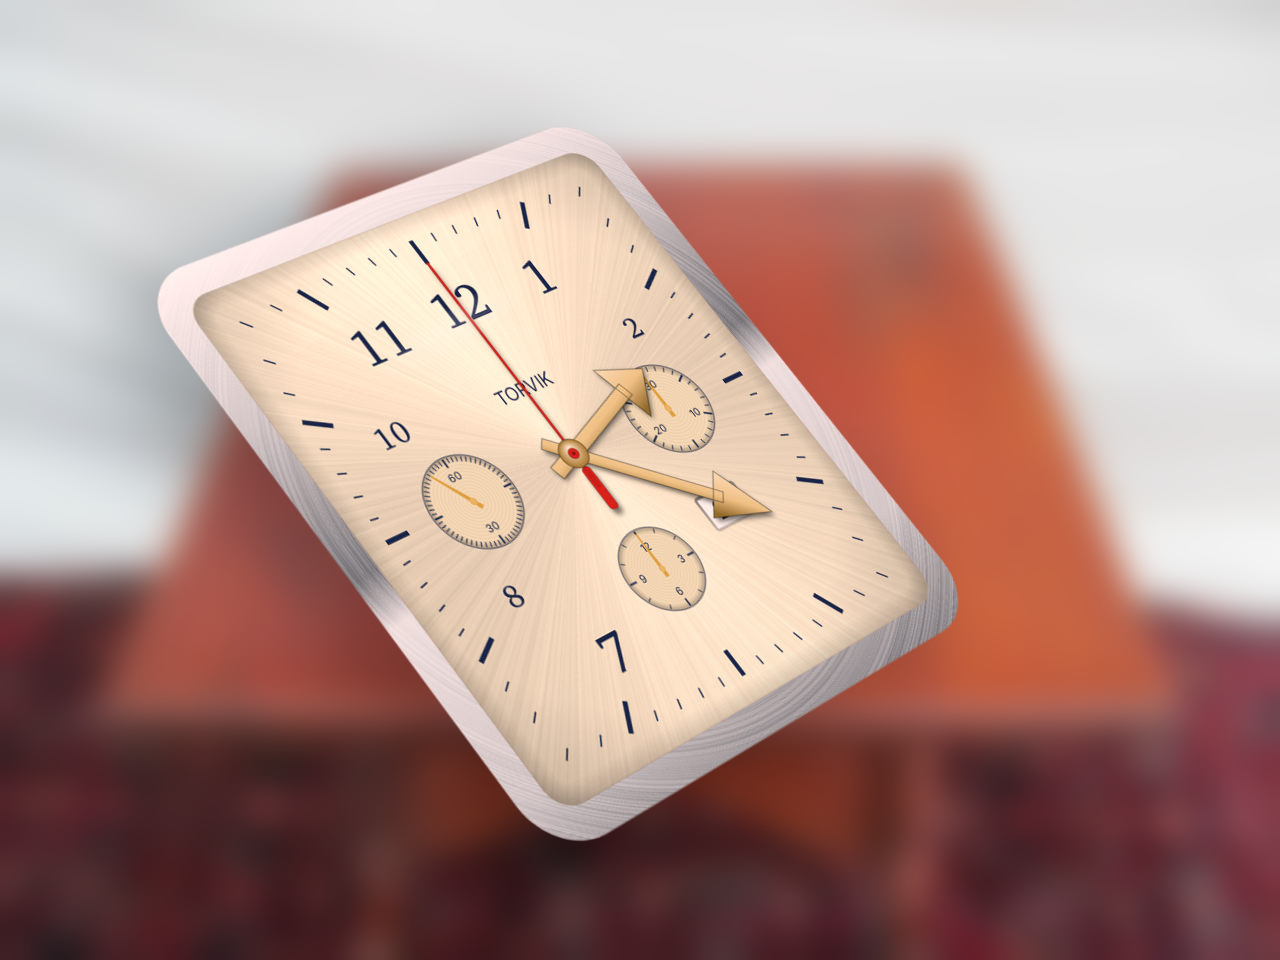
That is 2,21,55
